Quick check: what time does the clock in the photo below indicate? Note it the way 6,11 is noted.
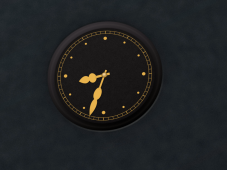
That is 8,33
